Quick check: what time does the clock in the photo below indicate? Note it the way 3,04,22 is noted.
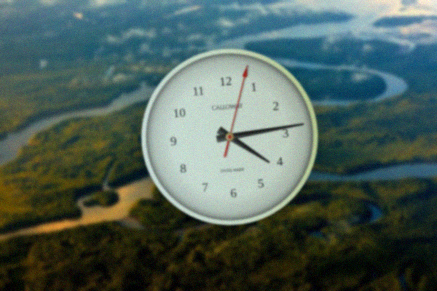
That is 4,14,03
